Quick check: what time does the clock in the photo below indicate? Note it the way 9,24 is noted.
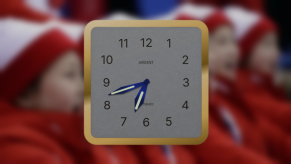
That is 6,42
